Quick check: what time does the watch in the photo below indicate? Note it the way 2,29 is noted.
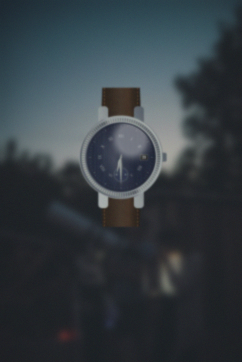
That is 6,30
